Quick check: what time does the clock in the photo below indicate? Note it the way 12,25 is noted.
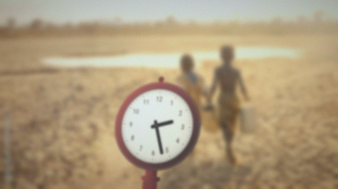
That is 2,27
